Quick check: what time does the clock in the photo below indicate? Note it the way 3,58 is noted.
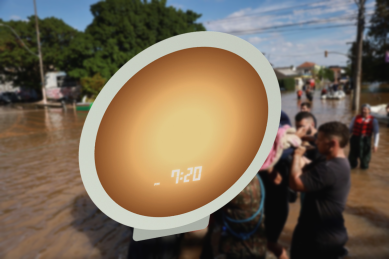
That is 7,20
